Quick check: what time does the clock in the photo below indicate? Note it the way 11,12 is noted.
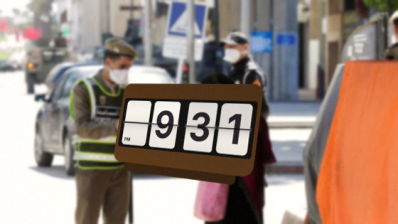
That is 9,31
